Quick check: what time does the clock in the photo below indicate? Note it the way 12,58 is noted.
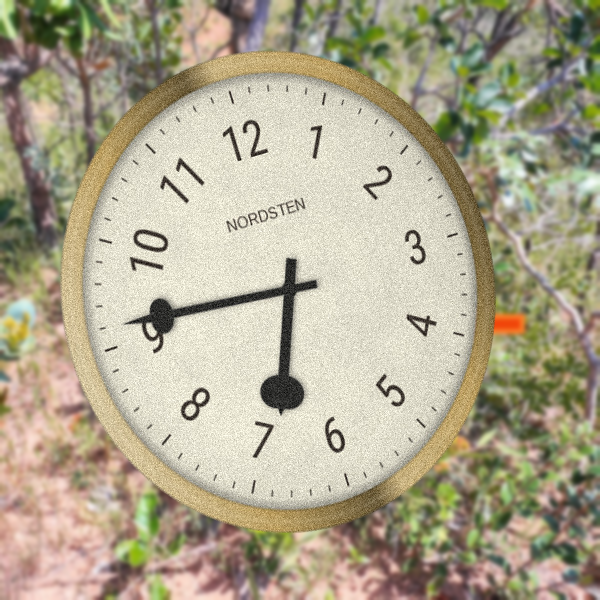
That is 6,46
